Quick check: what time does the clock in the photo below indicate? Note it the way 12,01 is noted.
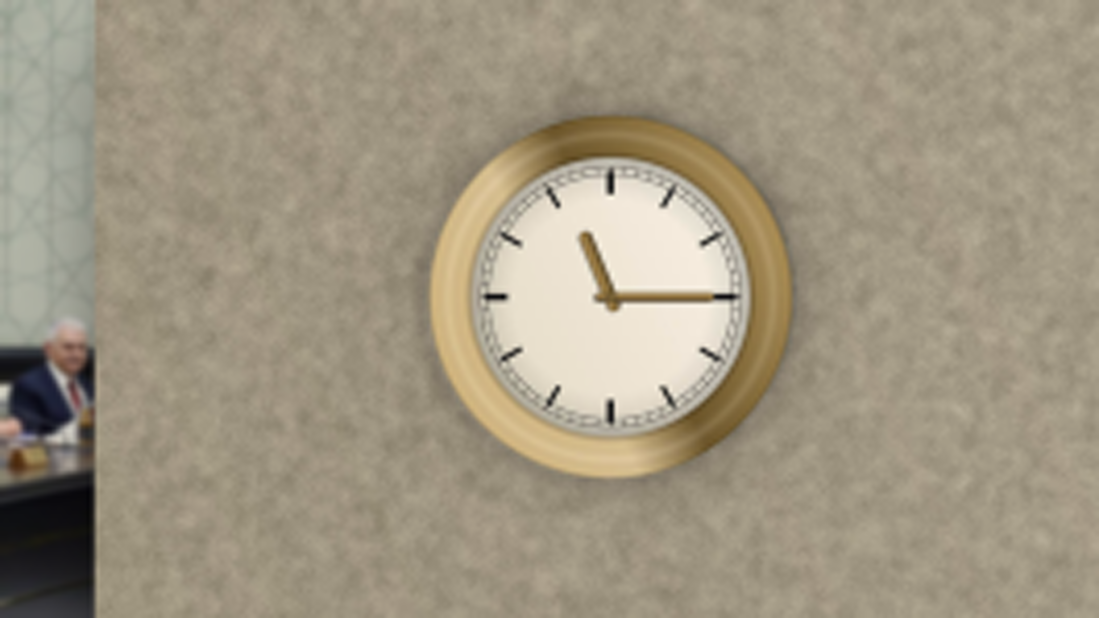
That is 11,15
